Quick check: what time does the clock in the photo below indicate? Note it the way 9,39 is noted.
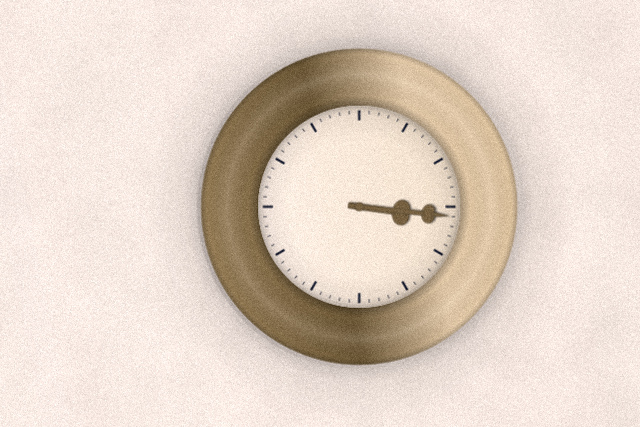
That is 3,16
